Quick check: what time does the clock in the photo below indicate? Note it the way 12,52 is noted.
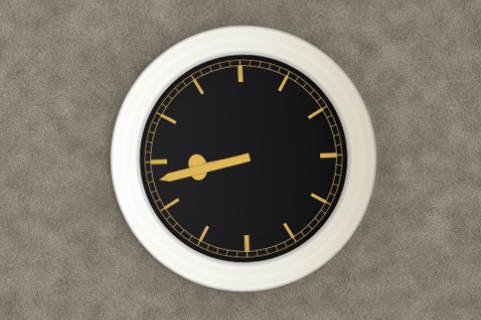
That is 8,43
